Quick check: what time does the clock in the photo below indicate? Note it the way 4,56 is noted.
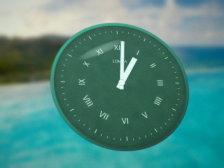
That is 1,01
